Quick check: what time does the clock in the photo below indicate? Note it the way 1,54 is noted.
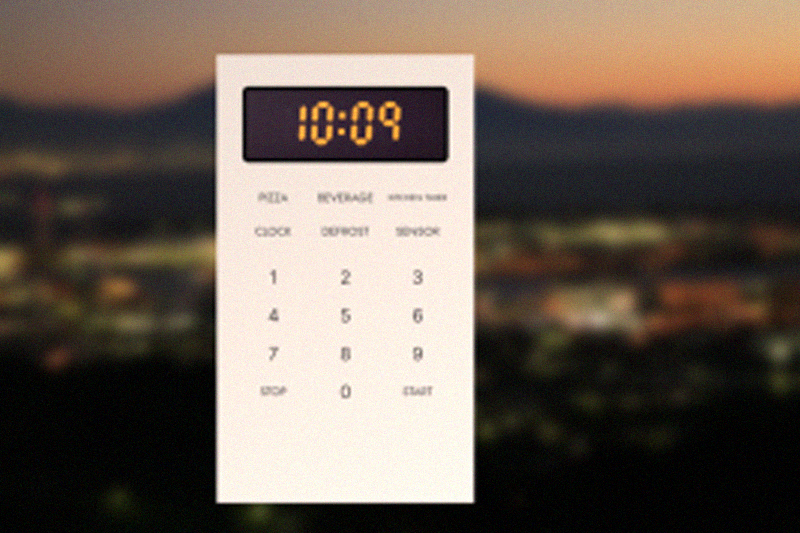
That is 10,09
